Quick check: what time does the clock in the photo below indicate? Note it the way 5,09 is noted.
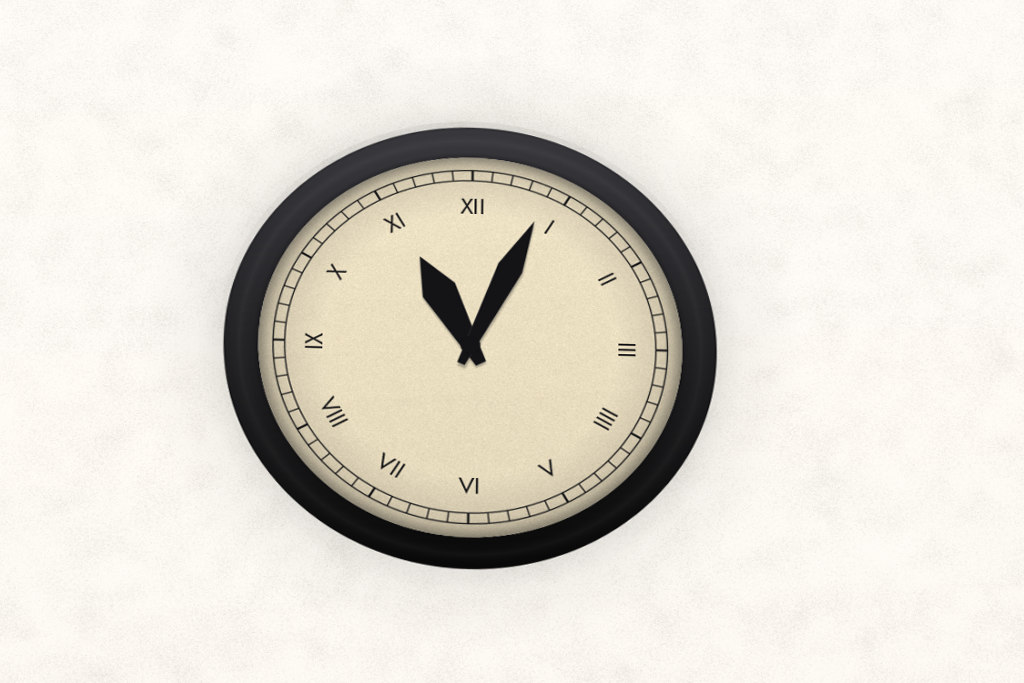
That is 11,04
